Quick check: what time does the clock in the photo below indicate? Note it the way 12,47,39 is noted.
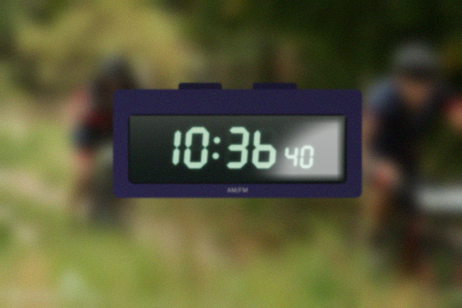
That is 10,36,40
